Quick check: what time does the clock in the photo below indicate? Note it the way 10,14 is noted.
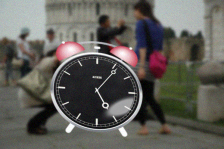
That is 5,06
